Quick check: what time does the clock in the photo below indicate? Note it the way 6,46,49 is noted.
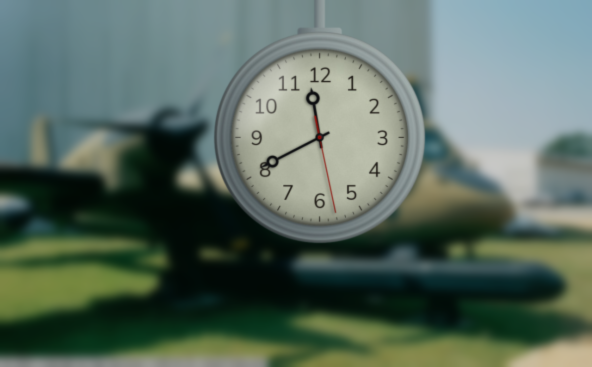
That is 11,40,28
